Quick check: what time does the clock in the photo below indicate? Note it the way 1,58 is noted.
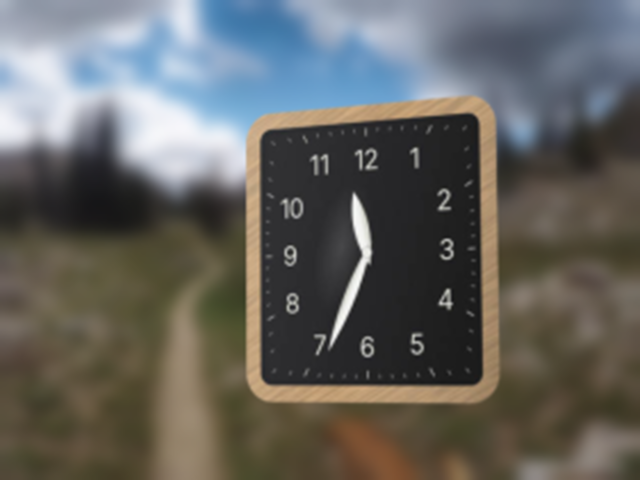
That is 11,34
